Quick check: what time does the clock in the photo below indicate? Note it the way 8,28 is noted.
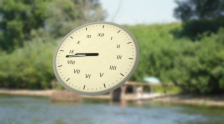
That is 8,43
